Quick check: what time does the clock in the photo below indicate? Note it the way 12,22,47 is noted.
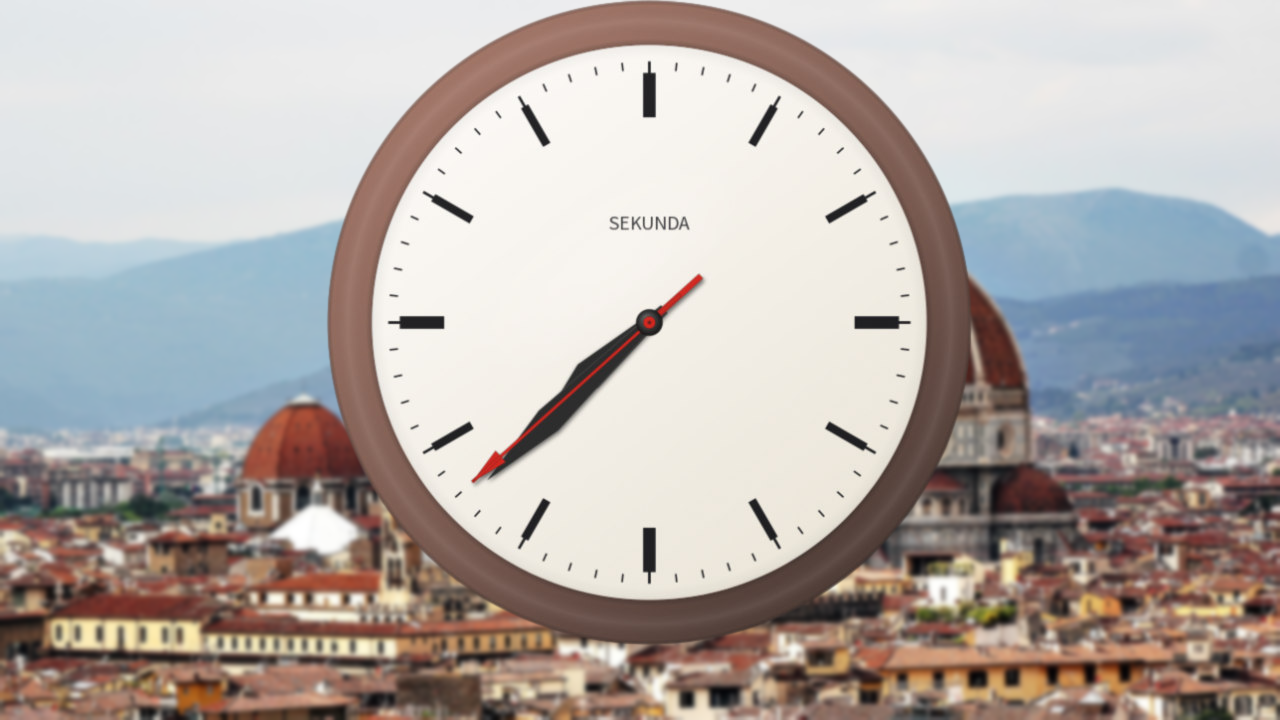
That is 7,37,38
